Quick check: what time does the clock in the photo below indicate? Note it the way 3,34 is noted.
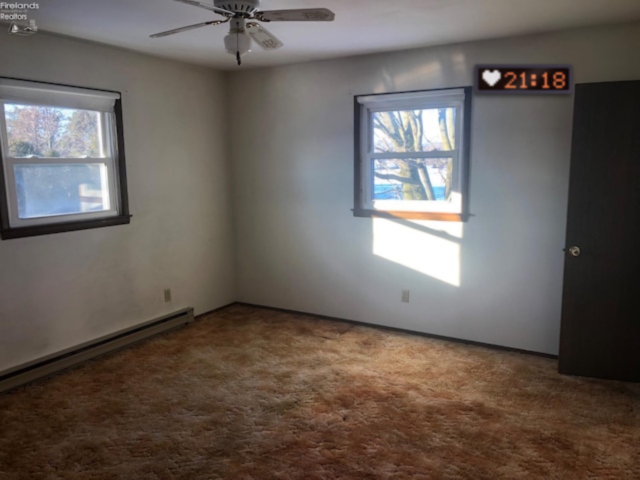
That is 21,18
